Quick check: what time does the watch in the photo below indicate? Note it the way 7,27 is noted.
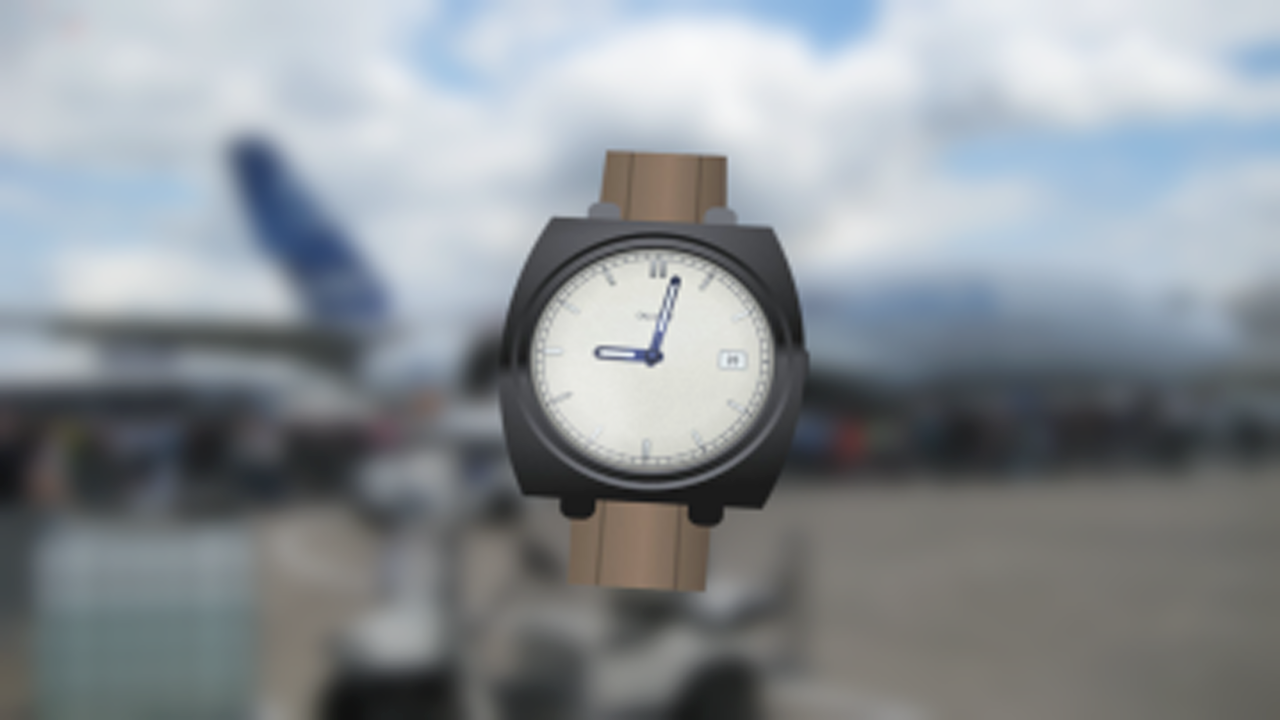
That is 9,02
